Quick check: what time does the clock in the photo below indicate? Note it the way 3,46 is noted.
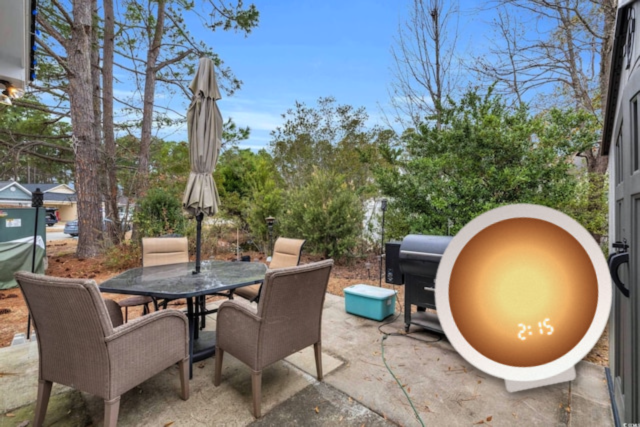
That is 2,15
